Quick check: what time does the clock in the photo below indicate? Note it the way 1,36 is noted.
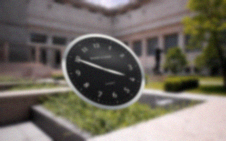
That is 3,50
